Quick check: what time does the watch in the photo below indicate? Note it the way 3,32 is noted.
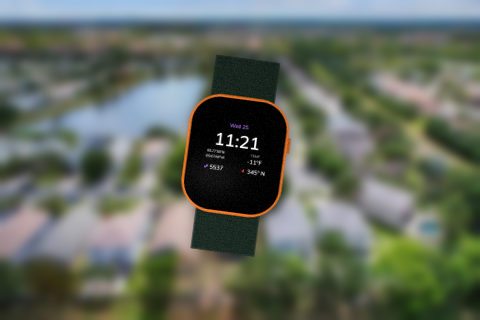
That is 11,21
